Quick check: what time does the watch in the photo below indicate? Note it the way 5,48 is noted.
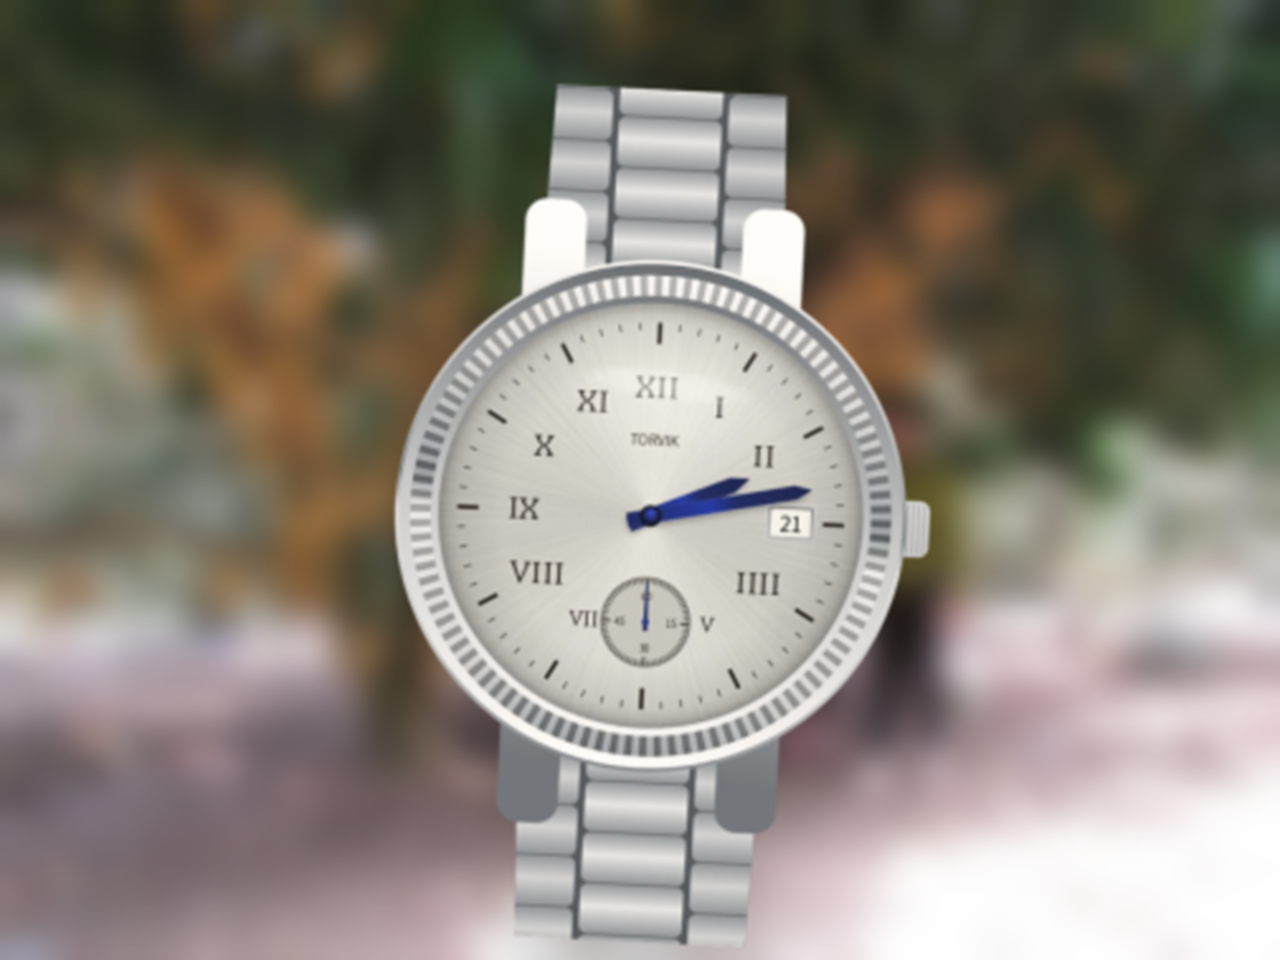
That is 2,13
